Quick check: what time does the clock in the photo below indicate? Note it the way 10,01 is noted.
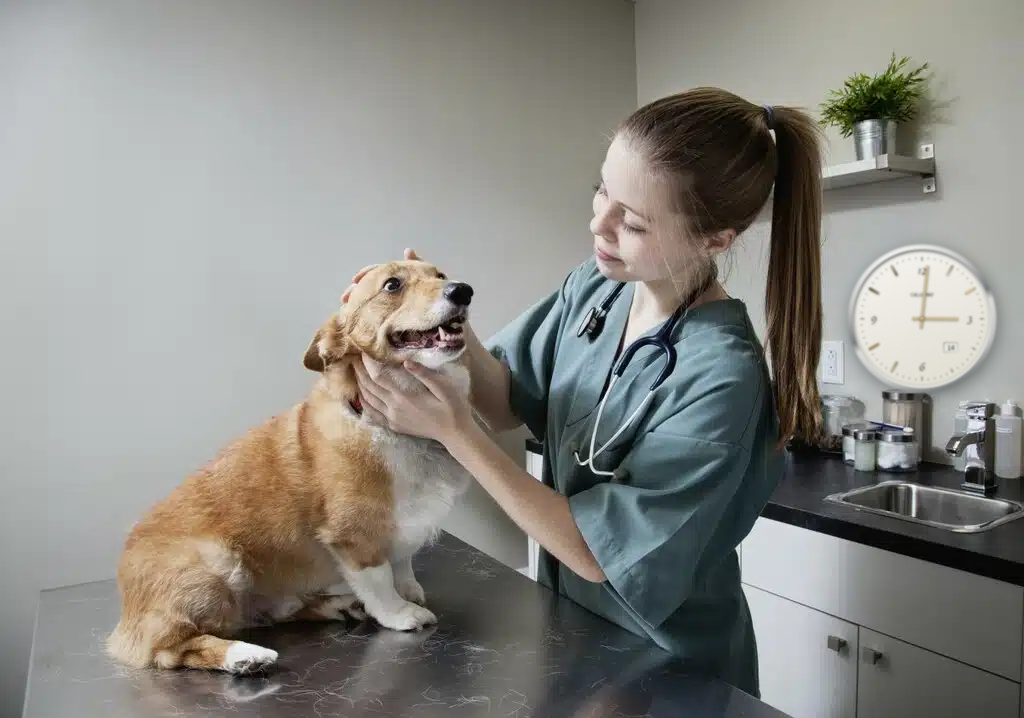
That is 3,01
